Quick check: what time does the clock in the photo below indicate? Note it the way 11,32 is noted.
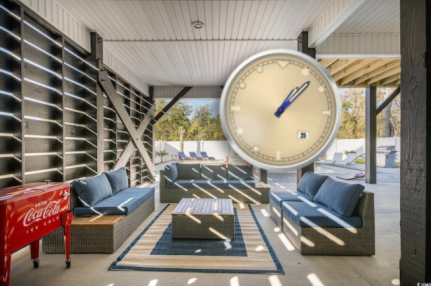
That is 1,07
